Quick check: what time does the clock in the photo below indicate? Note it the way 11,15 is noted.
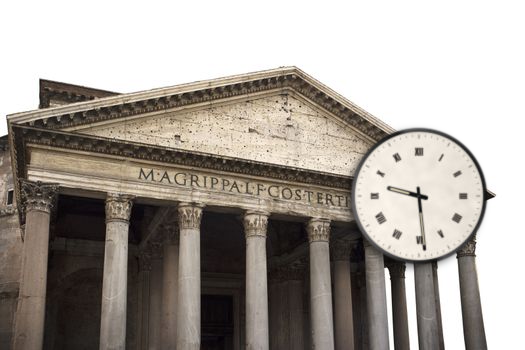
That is 9,29
